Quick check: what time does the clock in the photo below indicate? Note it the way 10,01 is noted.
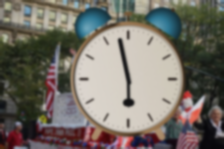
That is 5,58
